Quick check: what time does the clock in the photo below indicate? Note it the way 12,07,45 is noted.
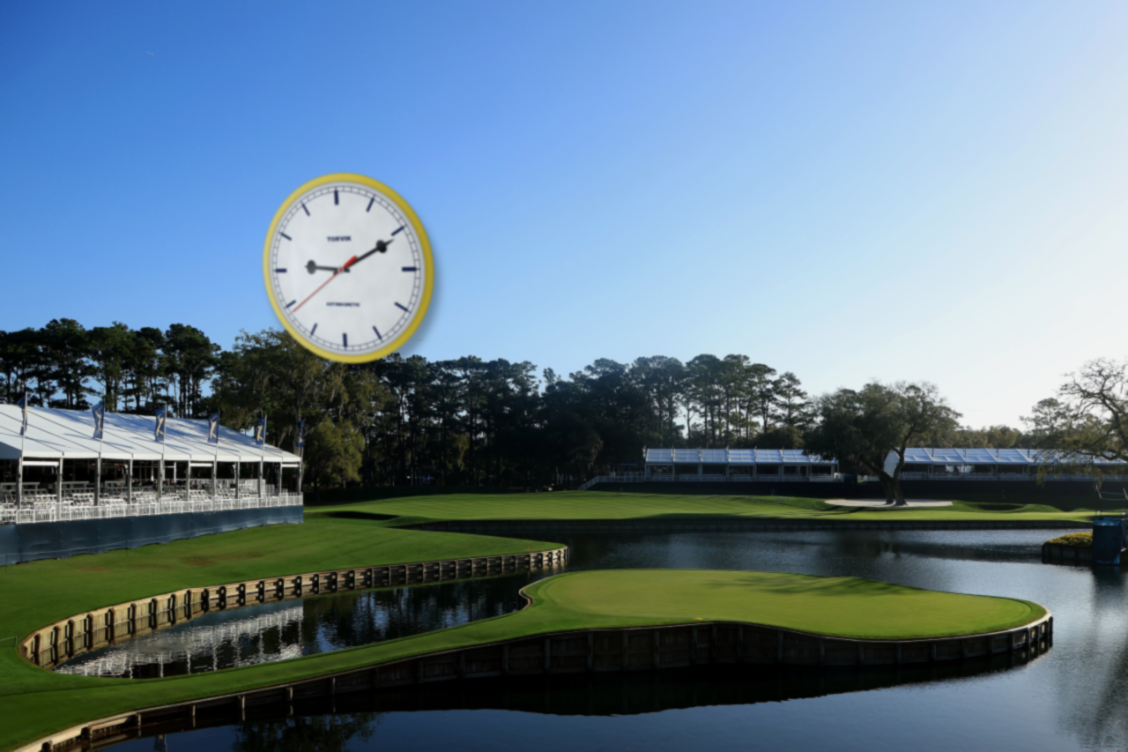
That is 9,10,39
